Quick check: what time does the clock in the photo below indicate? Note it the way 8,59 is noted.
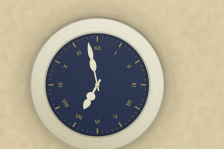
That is 6,58
